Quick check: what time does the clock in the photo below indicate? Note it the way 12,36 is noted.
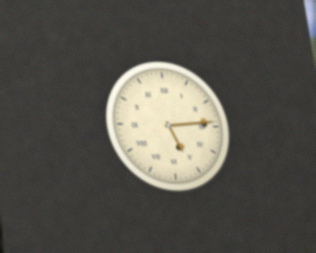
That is 5,14
